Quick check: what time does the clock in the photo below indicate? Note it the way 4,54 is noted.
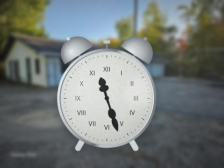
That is 11,27
